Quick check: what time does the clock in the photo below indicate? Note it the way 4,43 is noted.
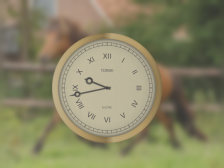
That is 9,43
